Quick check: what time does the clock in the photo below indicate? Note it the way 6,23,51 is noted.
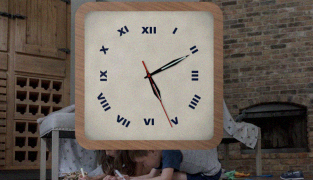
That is 5,10,26
